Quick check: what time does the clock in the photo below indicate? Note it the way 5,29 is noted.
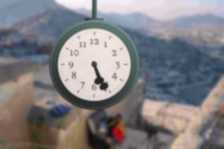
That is 5,26
